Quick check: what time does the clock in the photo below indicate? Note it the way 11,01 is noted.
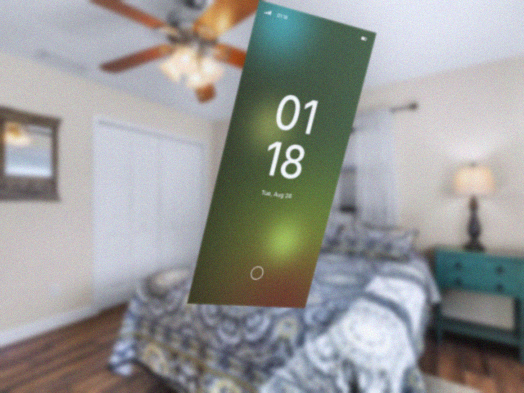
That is 1,18
